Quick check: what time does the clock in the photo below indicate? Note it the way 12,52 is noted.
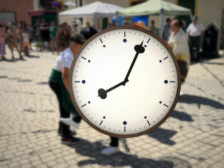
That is 8,04
